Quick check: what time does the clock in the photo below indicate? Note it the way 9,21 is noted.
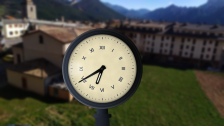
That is 6,40
